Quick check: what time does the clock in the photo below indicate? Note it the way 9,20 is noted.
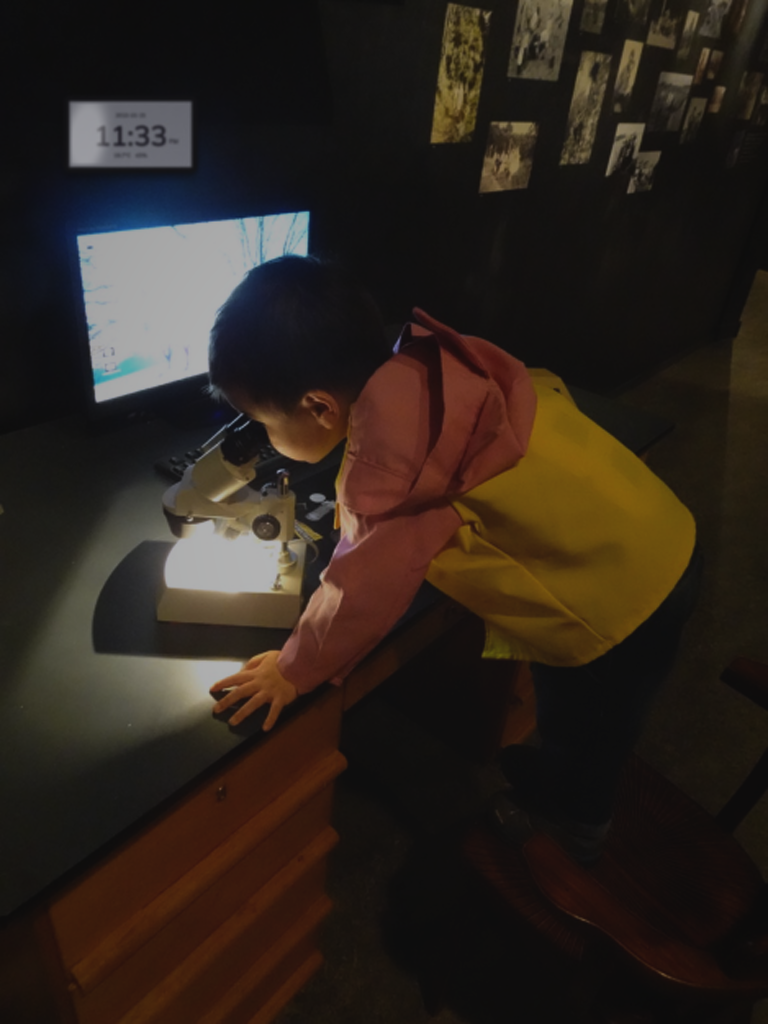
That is 11,33
